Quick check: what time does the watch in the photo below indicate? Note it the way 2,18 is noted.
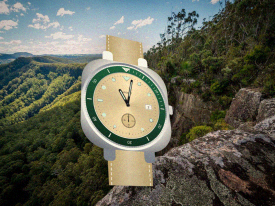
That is 11,02
